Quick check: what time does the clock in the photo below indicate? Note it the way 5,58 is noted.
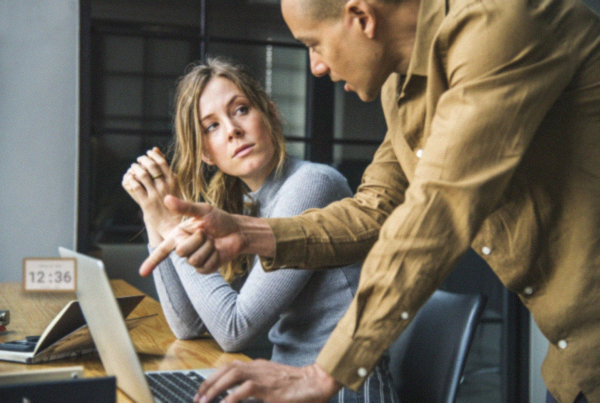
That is 12,36
